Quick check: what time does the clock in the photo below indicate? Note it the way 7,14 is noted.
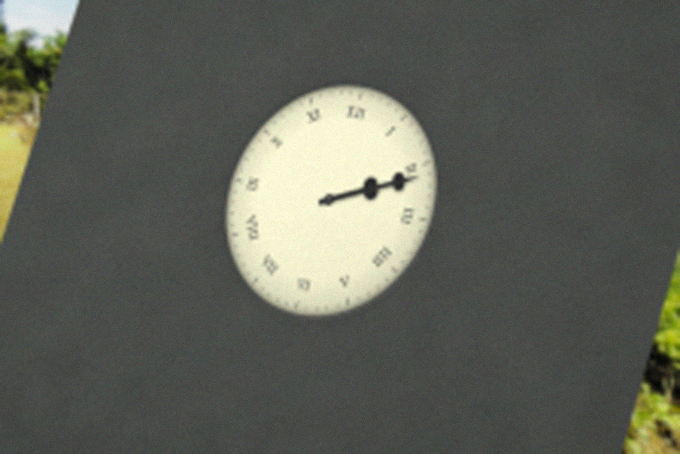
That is 2,11
